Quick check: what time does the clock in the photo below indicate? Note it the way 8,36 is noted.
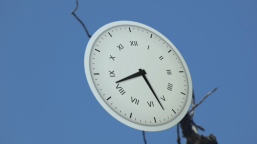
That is 8,27
